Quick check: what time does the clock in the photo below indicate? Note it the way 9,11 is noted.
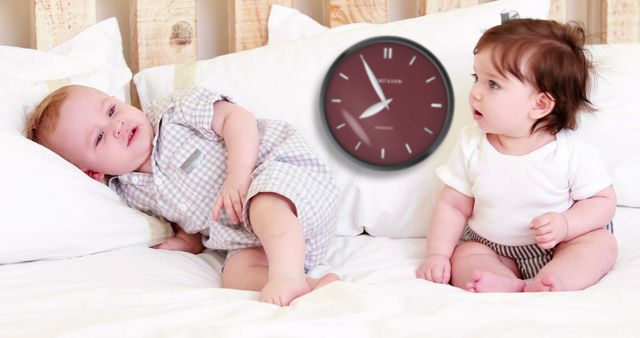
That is 7,55
